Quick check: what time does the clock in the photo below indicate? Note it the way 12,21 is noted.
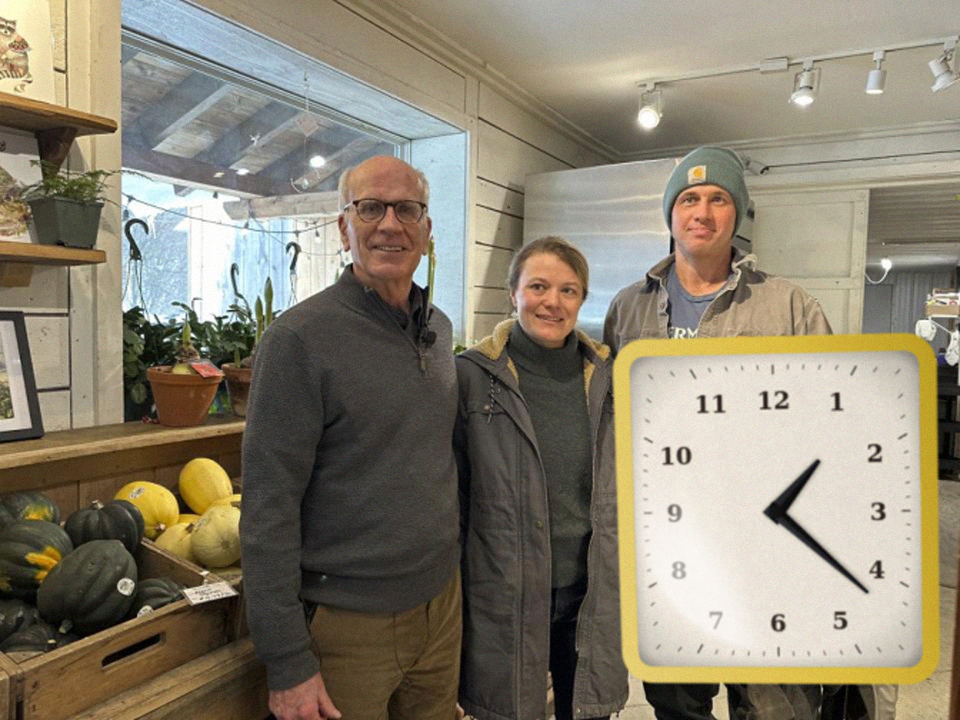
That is 1,22
